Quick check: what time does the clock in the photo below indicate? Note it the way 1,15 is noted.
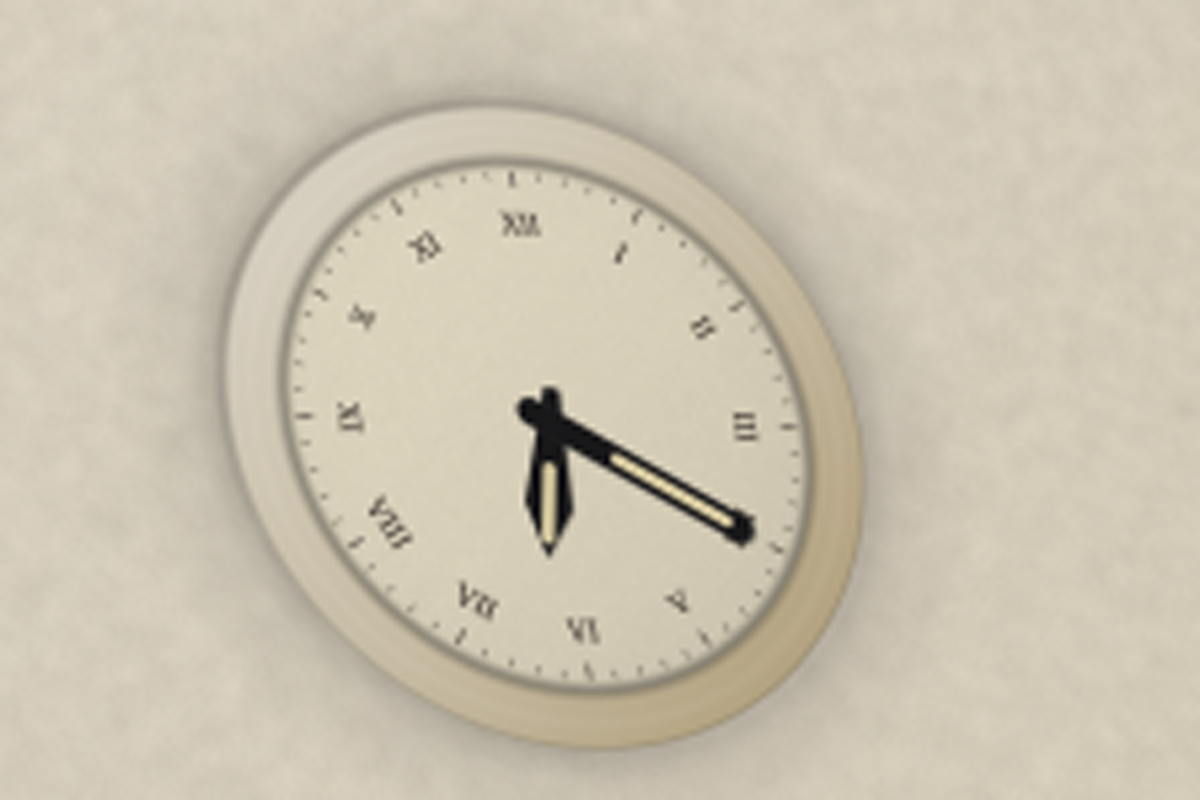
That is 6,20
